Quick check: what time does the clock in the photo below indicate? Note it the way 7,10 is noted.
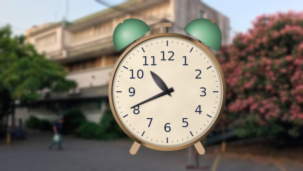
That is 10,41
